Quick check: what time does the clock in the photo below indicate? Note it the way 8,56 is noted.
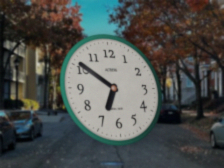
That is 6,51
